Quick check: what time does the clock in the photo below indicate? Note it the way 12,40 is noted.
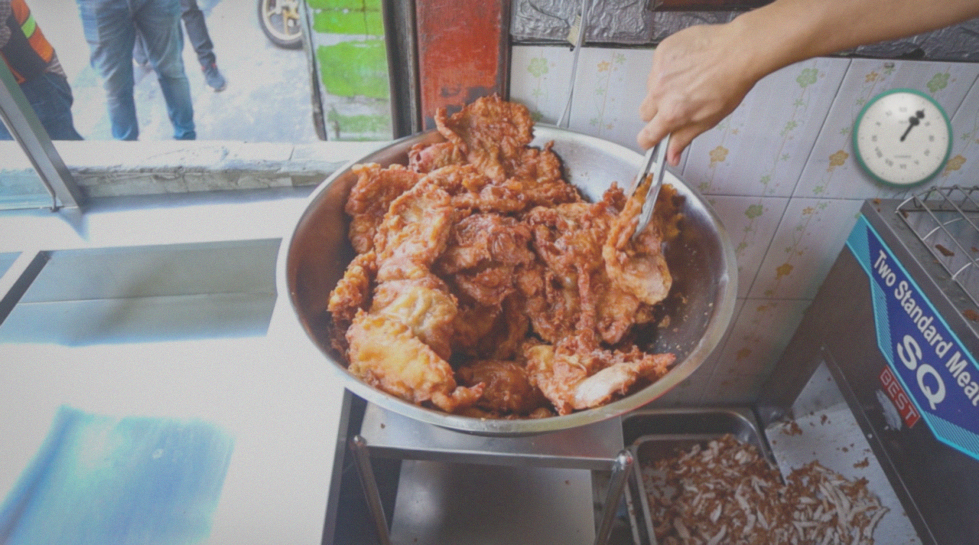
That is 1,06
